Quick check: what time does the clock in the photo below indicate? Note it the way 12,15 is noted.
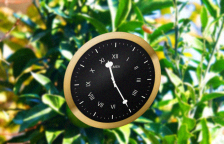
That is 11,25
